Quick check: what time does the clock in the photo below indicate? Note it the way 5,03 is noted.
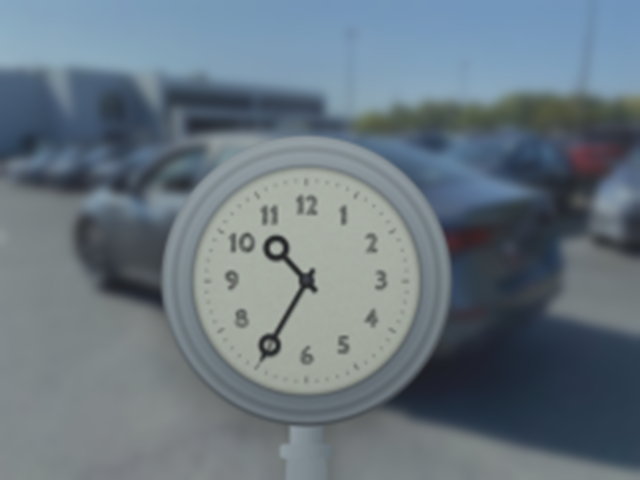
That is 10,35
